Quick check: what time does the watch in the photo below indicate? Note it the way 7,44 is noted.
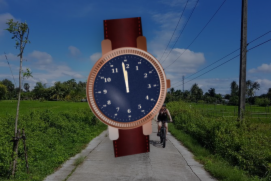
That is 11,59
